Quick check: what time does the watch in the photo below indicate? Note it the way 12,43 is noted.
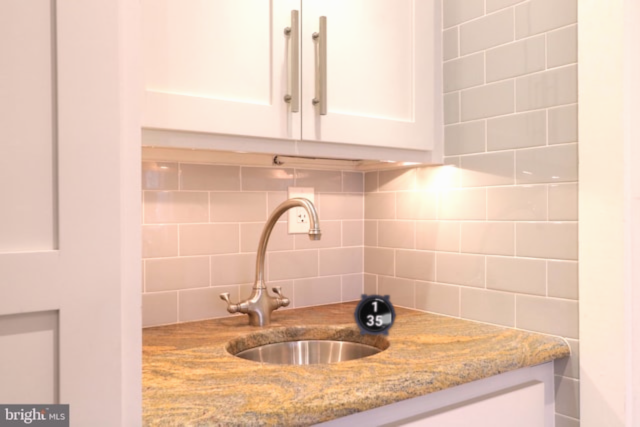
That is 1,35
